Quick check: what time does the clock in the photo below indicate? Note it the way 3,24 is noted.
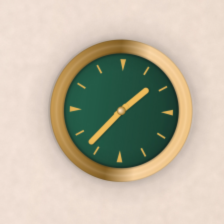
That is 1,37
